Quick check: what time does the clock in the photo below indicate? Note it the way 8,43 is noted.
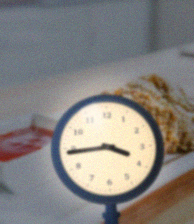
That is 3,44
